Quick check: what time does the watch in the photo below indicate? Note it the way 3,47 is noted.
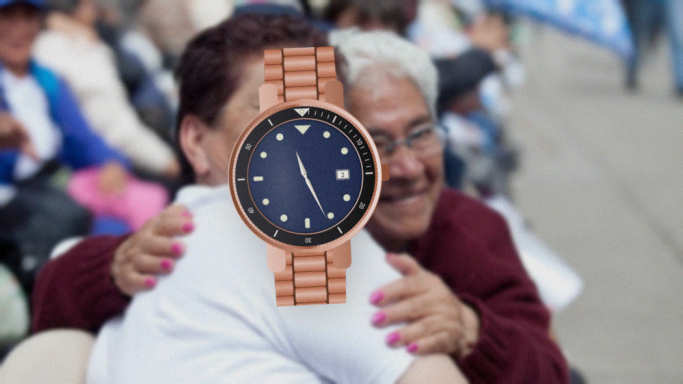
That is 11,26
